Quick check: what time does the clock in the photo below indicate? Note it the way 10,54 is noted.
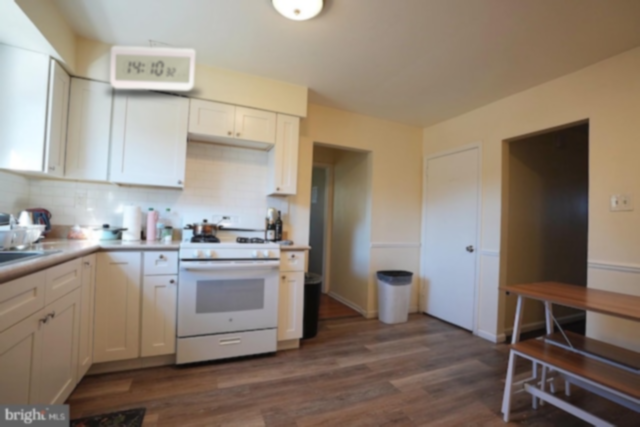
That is 14,10
